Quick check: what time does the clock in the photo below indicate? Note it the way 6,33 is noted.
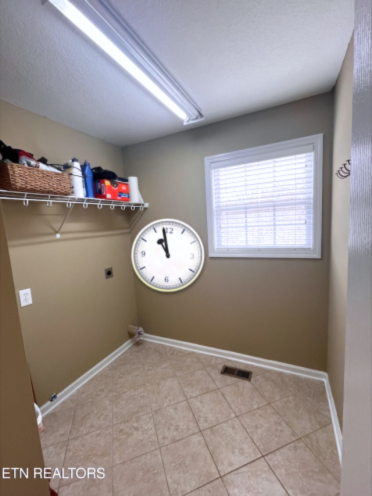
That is 10,58
